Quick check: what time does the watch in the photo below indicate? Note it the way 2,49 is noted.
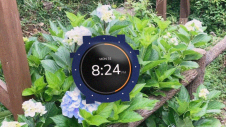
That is 8,24
